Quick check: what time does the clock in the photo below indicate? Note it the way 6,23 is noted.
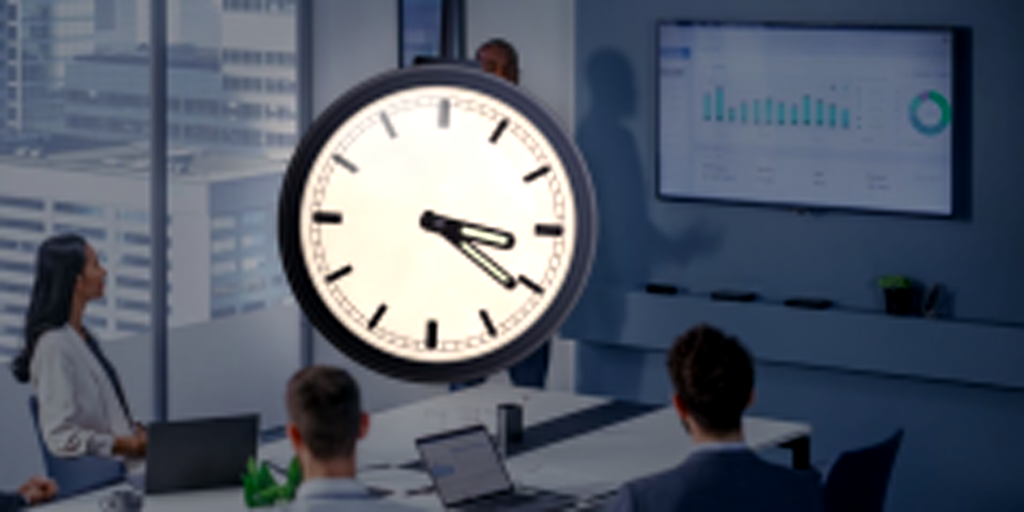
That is 3,21
